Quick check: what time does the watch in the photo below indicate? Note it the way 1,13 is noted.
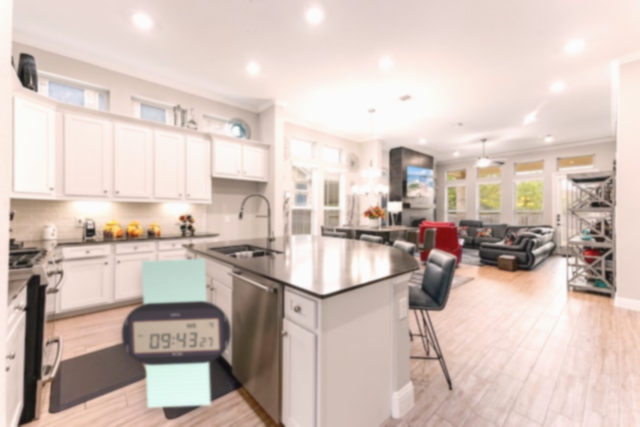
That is 9,43
